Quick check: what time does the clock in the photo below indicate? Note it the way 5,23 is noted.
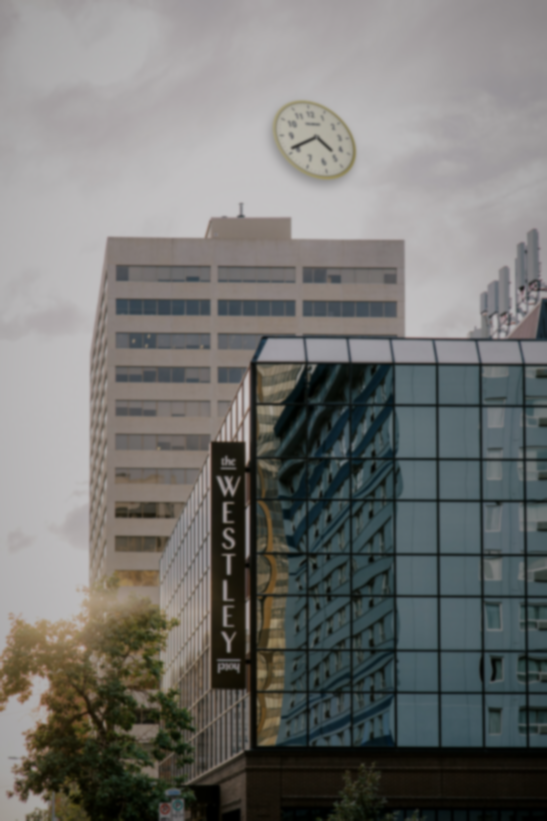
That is 4,41
